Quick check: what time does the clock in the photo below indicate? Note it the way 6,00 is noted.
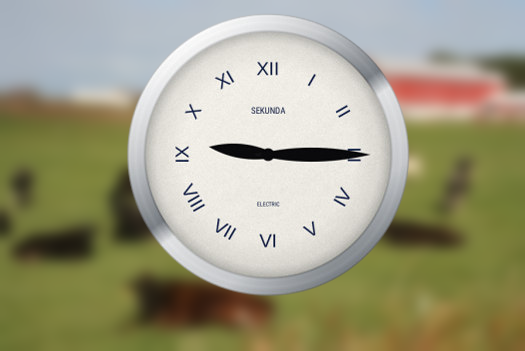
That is 9,15
